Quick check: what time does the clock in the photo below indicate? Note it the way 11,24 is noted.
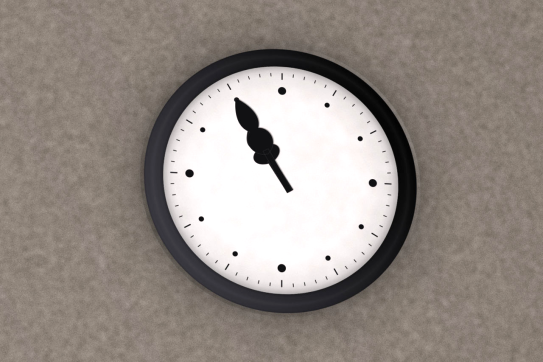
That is 10,55
